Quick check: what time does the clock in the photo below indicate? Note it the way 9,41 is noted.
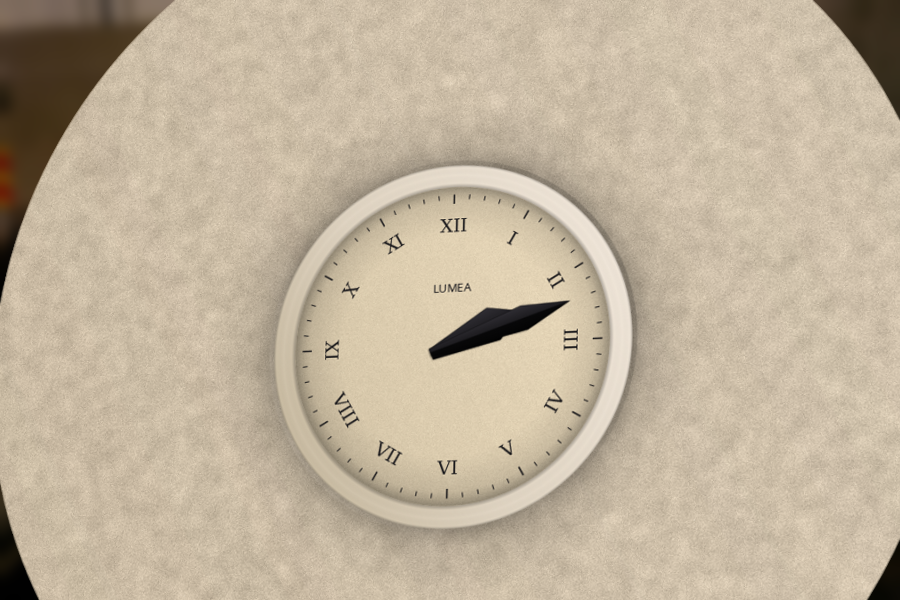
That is 2,12
